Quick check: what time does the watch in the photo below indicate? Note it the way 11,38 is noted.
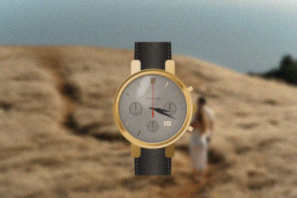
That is 3,19
